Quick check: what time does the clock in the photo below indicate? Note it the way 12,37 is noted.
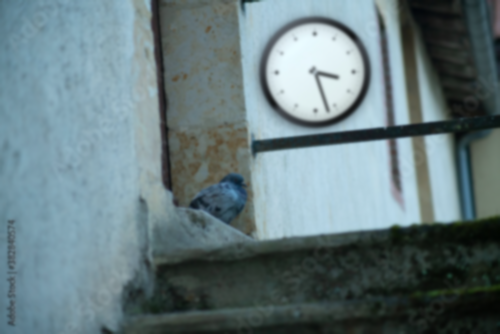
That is 3,27
